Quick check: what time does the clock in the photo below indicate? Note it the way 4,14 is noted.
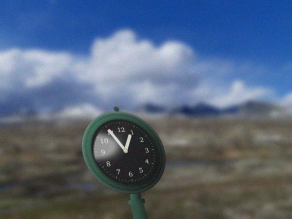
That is 12,55
